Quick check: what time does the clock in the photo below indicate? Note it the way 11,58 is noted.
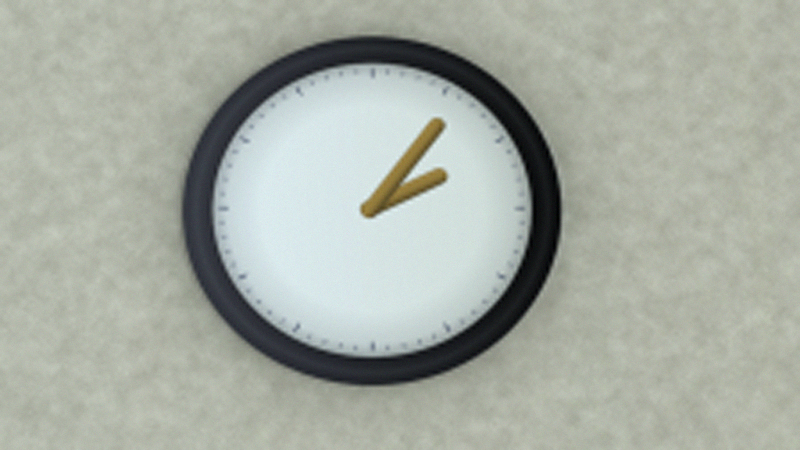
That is 2,06
